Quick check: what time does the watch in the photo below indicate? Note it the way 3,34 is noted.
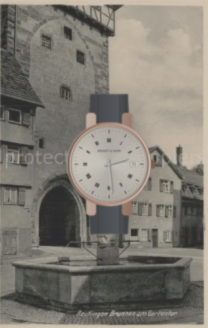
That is 2,29
